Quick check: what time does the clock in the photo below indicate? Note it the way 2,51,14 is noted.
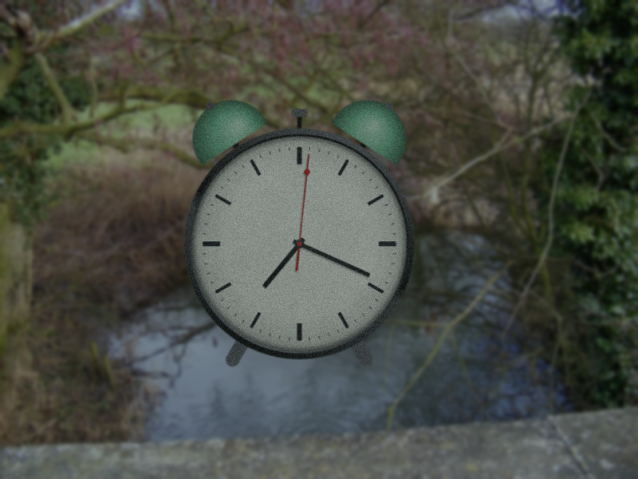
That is 7,19,01
